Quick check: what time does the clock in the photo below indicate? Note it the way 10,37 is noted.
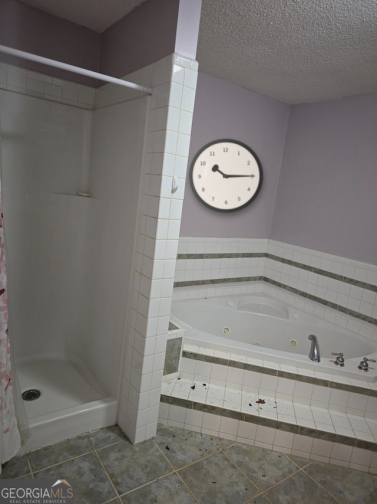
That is 10,15
